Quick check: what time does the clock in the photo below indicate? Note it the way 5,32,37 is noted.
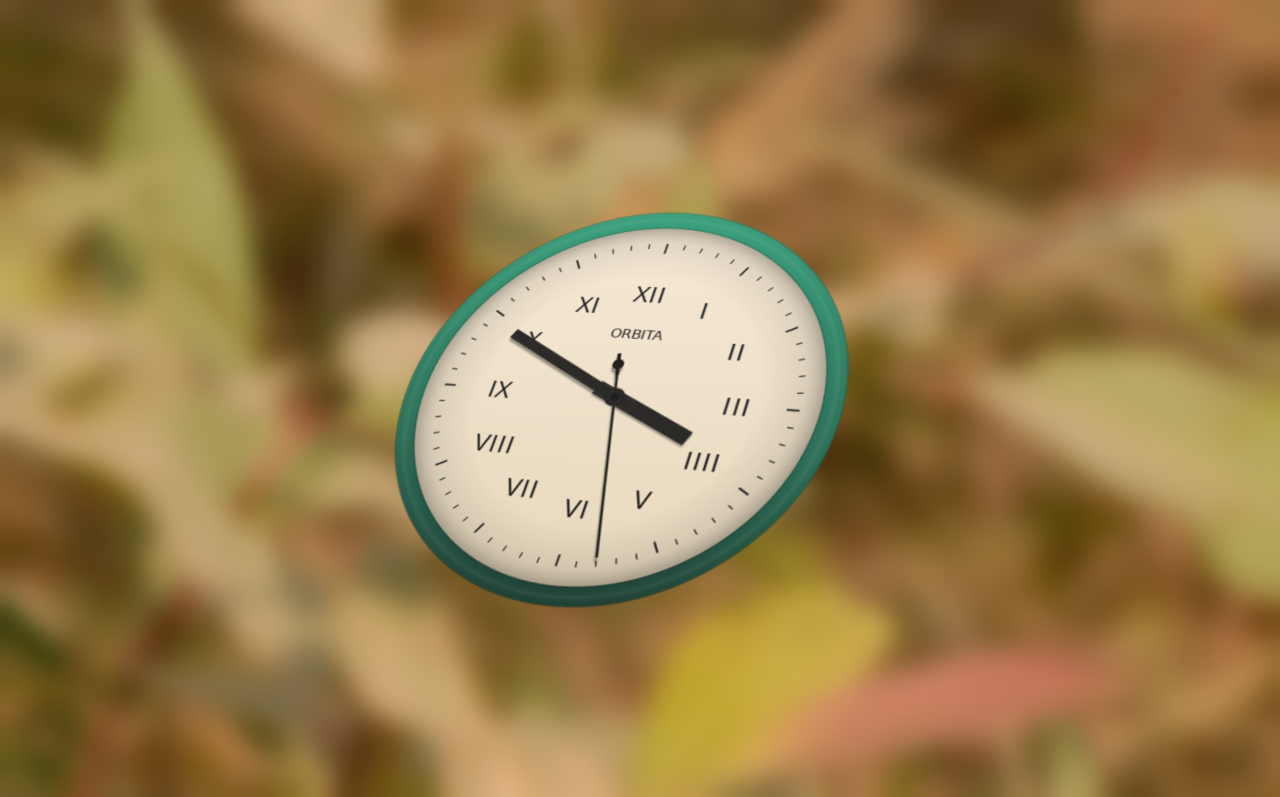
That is 3,49,28
